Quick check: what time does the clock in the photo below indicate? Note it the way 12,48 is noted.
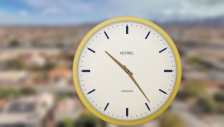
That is 10,24
